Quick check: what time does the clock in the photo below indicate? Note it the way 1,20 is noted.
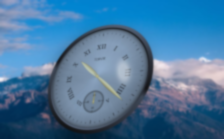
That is 10,22
